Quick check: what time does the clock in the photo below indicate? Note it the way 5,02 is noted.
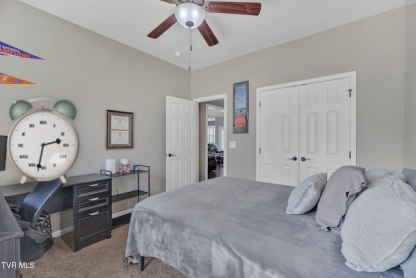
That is 2,32
